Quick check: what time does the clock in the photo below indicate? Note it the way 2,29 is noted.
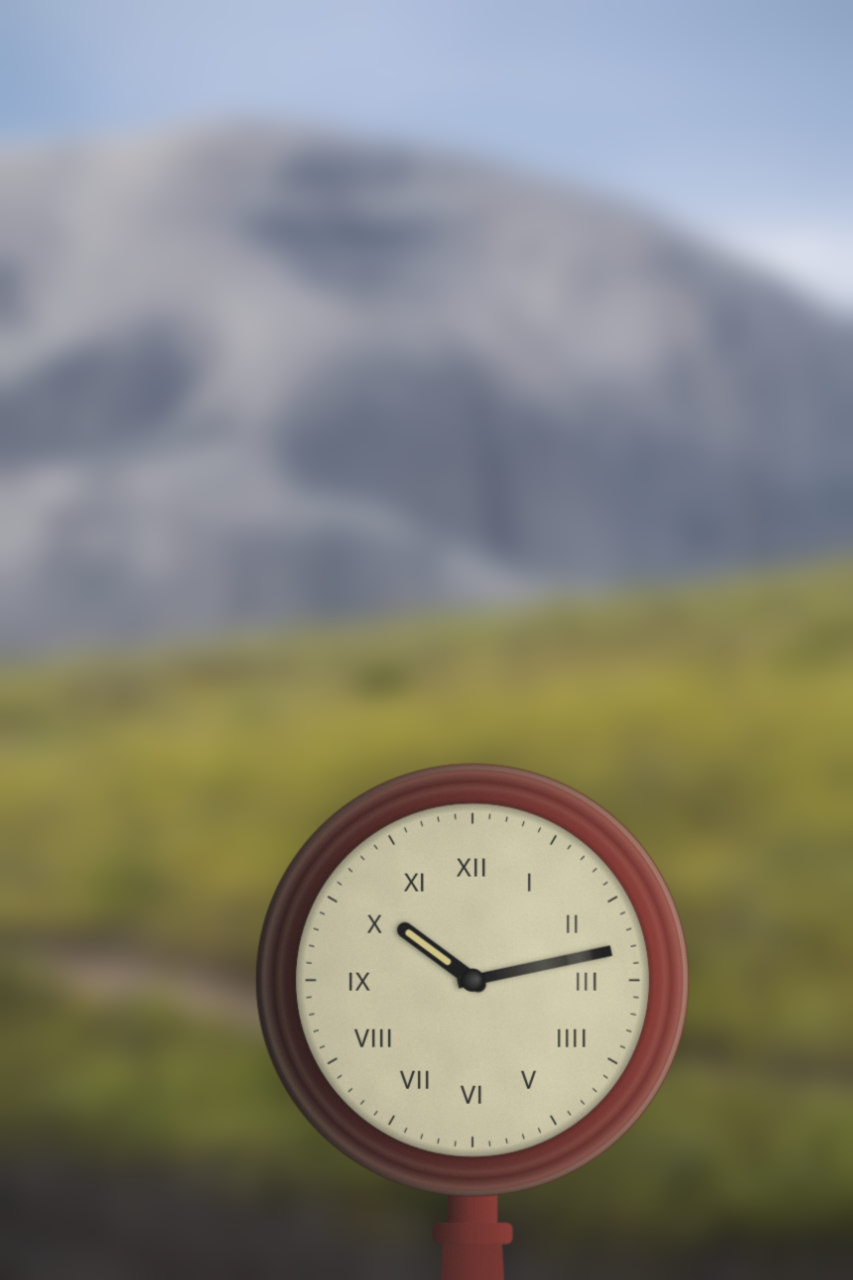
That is 10,13
